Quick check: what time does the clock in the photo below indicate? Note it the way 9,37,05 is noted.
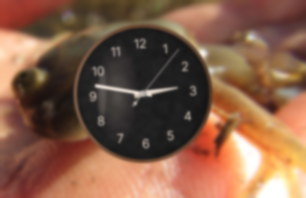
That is 2,47,07
